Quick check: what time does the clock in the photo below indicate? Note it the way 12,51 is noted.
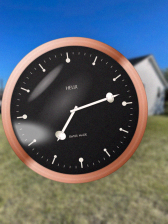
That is 7,13
